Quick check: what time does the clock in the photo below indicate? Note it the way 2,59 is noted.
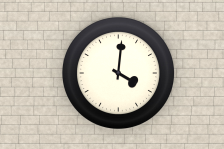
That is 4,01
